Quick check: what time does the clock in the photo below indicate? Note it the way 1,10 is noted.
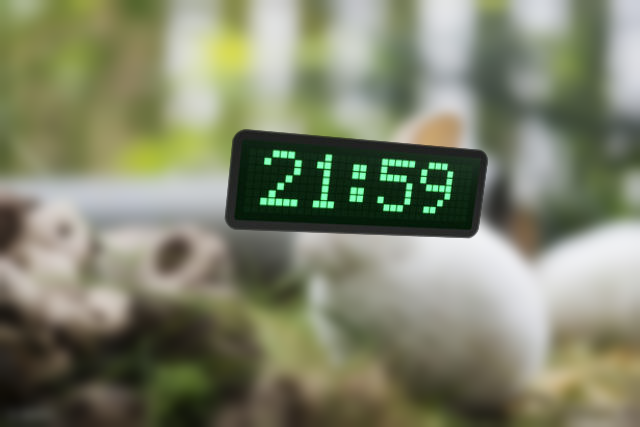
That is 21,59
